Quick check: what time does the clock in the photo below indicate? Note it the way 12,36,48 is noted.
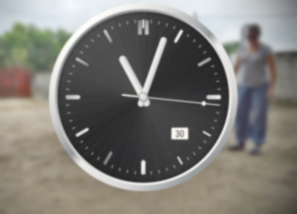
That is 11,03,16
